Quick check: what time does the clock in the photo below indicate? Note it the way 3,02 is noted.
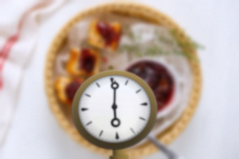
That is 6,01
